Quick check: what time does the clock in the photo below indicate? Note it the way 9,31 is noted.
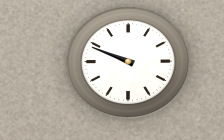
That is 9,49
